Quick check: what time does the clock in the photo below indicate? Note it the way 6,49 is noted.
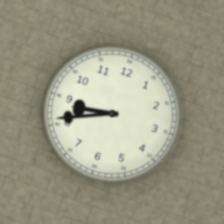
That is 8,41
